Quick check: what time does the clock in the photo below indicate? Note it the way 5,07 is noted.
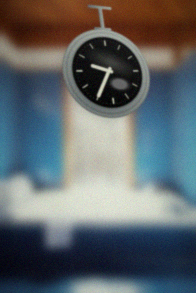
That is 9,35
